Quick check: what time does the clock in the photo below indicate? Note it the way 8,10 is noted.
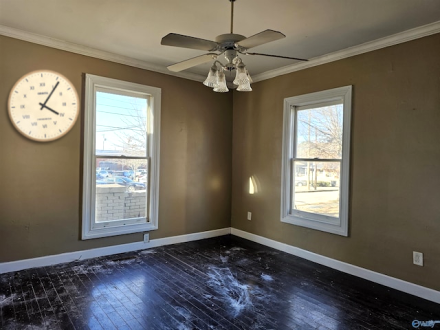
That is 4,06
